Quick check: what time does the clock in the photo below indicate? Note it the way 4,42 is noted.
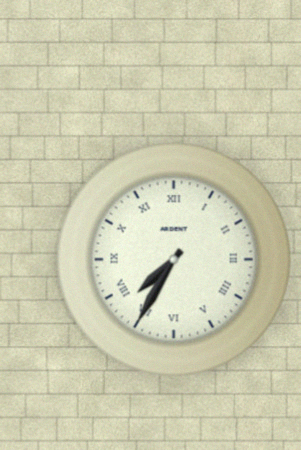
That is 7,35
